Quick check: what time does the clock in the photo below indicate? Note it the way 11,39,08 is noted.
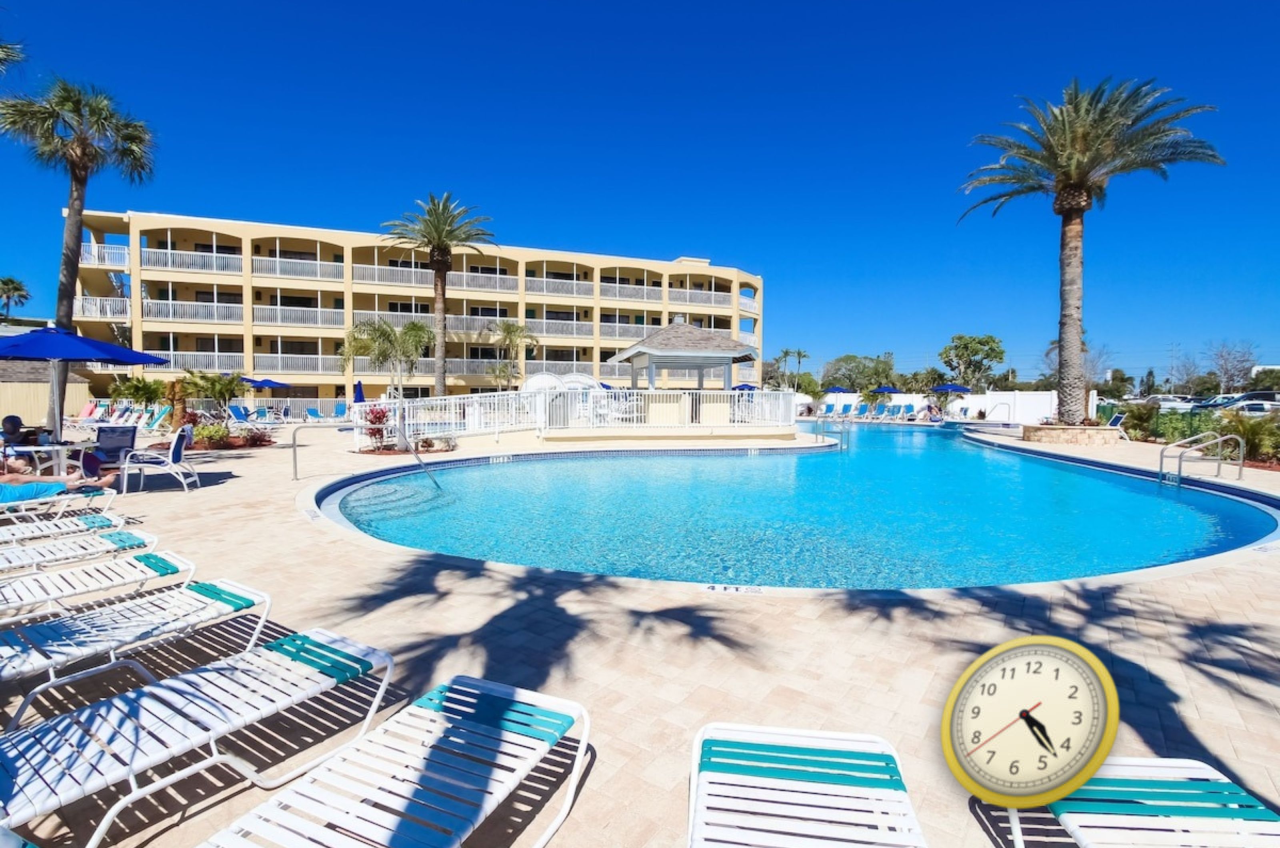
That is 4,22,38
